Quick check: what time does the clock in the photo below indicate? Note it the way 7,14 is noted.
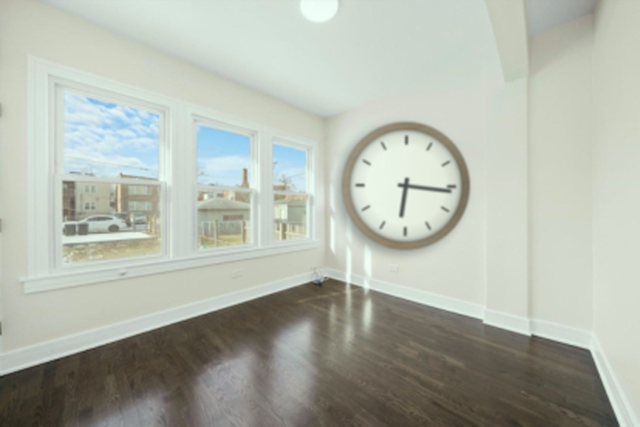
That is 6,16
